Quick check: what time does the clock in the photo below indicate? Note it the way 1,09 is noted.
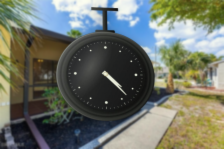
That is 4,23
